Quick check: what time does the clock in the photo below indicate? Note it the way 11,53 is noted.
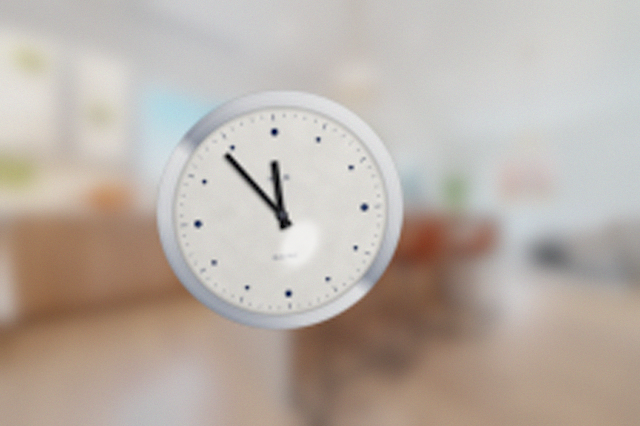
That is 11,54
